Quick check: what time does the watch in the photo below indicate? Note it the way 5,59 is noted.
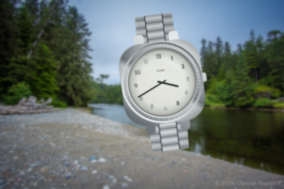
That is 3,41
